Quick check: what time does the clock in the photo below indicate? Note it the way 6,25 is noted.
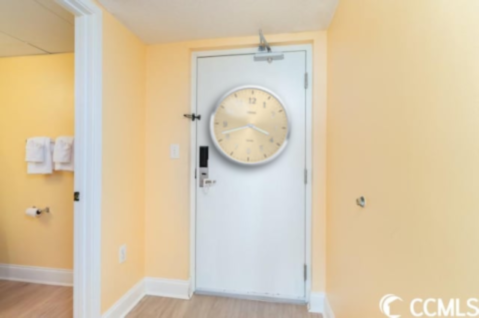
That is 3,42
